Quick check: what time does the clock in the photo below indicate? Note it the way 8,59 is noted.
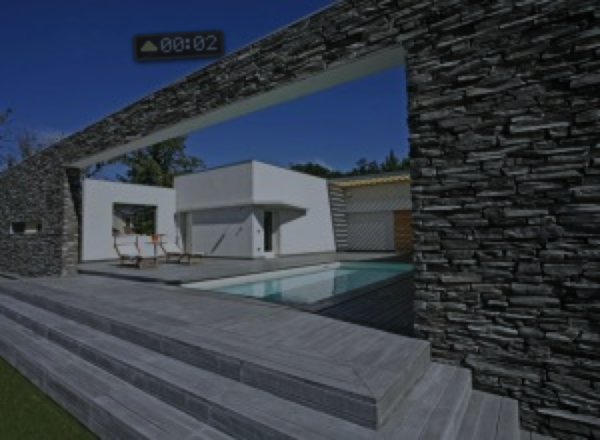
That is 0,02
